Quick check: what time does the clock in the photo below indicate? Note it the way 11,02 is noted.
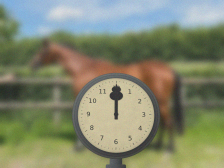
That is 12,00
